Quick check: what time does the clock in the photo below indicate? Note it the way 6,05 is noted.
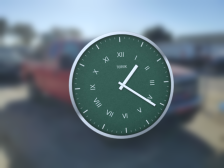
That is 1,21
